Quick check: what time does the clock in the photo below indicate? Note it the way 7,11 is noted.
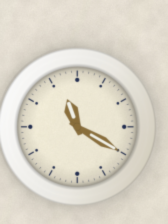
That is 11,20
